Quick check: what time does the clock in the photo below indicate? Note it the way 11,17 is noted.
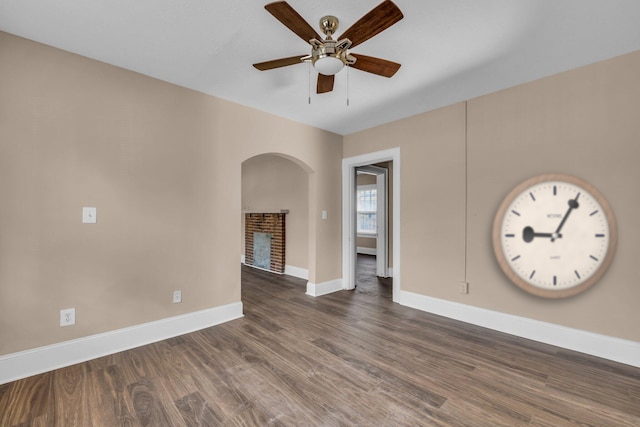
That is 9,05
